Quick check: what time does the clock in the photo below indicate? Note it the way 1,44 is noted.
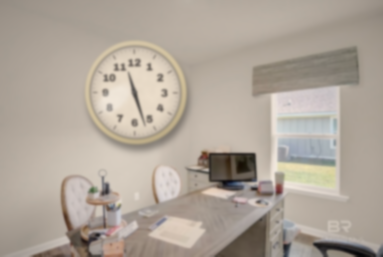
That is 11,27
